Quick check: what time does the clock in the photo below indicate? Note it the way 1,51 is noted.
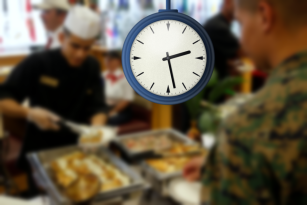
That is 2,28
